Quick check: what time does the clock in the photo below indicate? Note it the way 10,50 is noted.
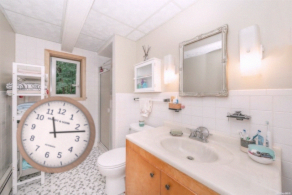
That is 11,12
